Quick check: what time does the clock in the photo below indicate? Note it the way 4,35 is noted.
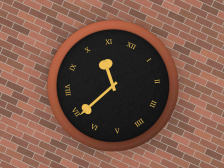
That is 10,34
